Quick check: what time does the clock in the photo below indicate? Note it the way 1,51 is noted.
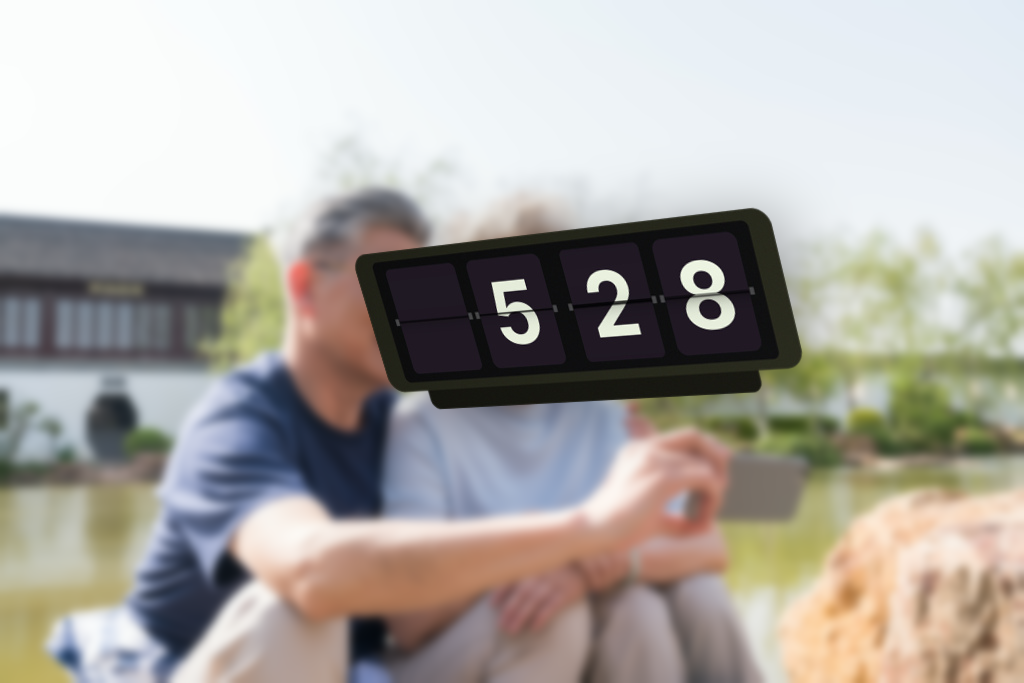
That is 5,28
